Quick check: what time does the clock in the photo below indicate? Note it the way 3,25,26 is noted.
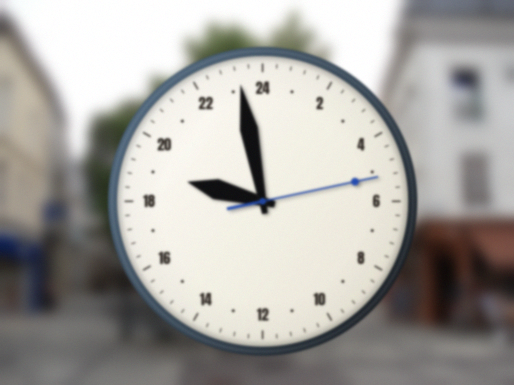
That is 18,58,13
